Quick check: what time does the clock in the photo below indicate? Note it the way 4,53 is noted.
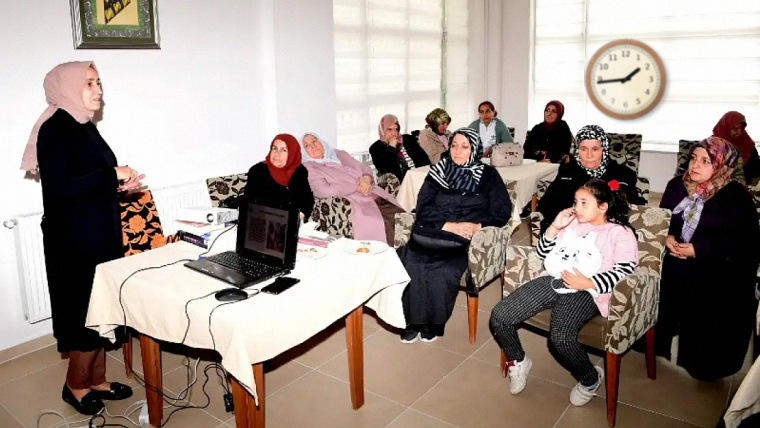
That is 1,44
